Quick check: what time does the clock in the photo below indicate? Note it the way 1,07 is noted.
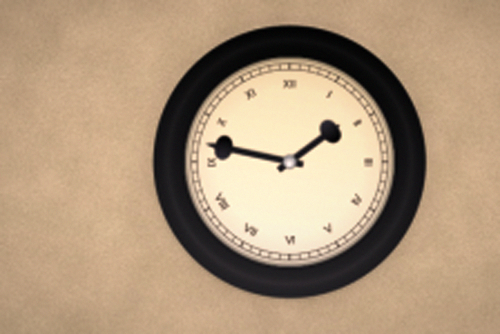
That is 1,47
